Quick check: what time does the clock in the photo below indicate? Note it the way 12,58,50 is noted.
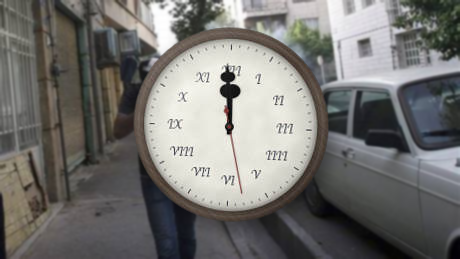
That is 11,59,28
